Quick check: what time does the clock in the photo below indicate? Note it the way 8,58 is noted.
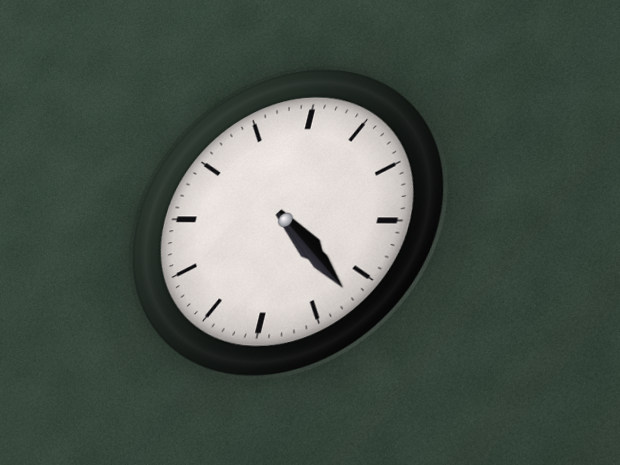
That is 4,22
